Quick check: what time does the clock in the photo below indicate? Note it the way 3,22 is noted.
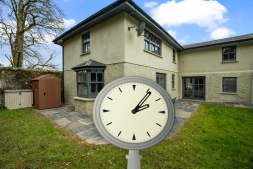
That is 2,06
